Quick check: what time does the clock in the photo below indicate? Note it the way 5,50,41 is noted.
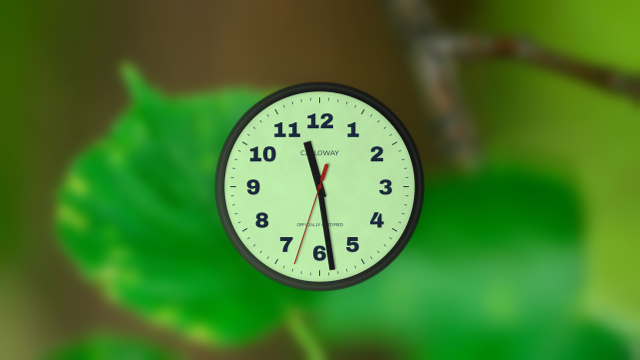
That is 11,28,33
